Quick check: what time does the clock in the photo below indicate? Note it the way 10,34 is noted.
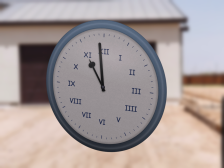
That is 10,59
